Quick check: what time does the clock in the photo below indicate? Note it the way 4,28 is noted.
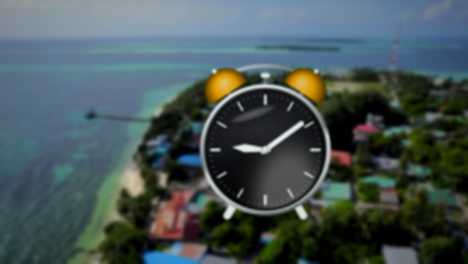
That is 9,09
